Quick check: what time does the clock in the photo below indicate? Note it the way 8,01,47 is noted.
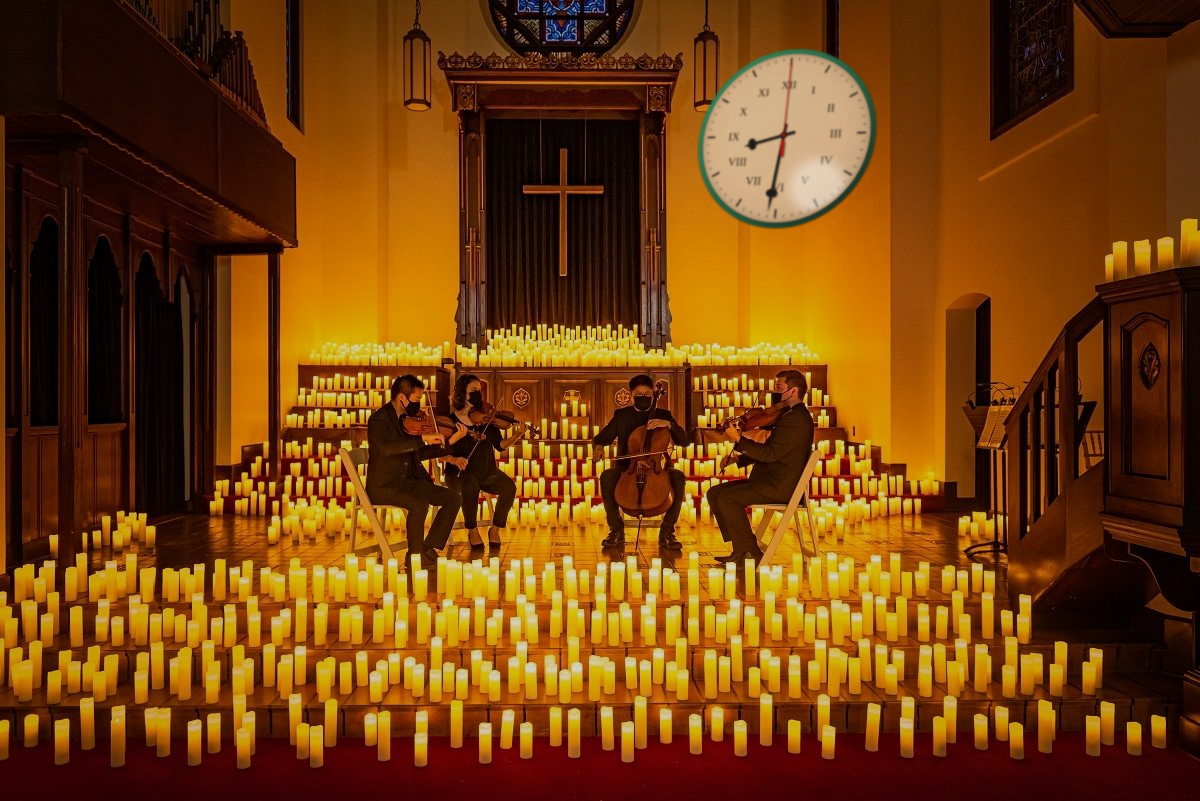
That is 8,31,00
